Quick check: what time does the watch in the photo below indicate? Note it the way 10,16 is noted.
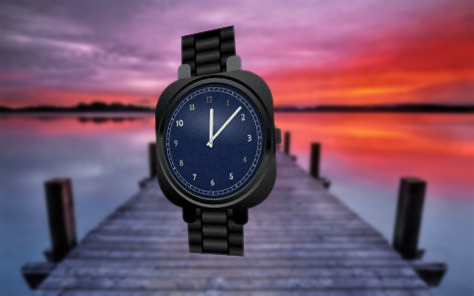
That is 12,08
